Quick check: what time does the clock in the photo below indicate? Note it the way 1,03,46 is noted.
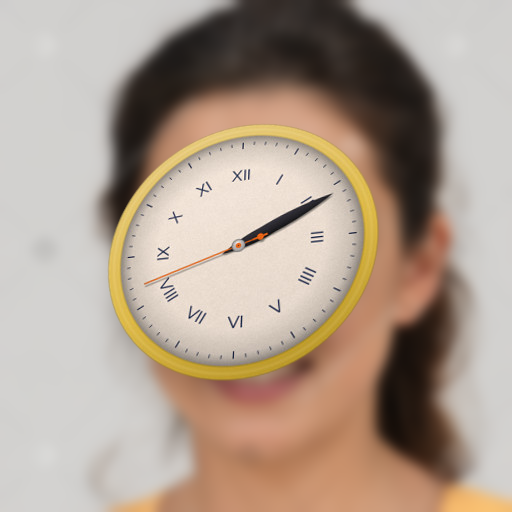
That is 2,10,42
